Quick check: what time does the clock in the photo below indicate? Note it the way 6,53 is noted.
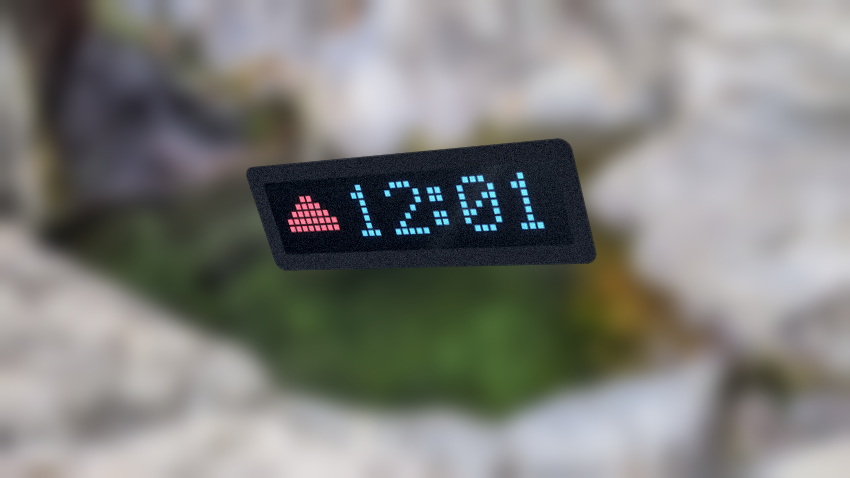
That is 12,01
